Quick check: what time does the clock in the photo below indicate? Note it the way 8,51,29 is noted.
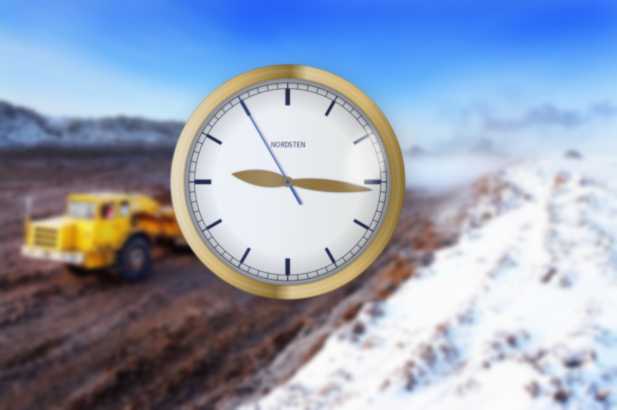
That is 9,15,55
